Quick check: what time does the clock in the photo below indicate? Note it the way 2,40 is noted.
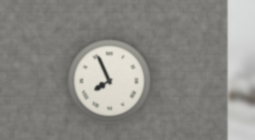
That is 7,56
